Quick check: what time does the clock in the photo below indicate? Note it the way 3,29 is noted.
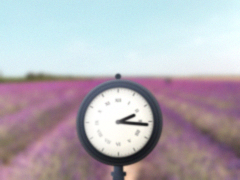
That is 2,16
